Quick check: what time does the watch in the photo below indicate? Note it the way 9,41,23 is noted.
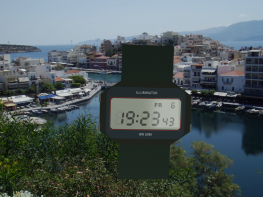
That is 19,23,43
